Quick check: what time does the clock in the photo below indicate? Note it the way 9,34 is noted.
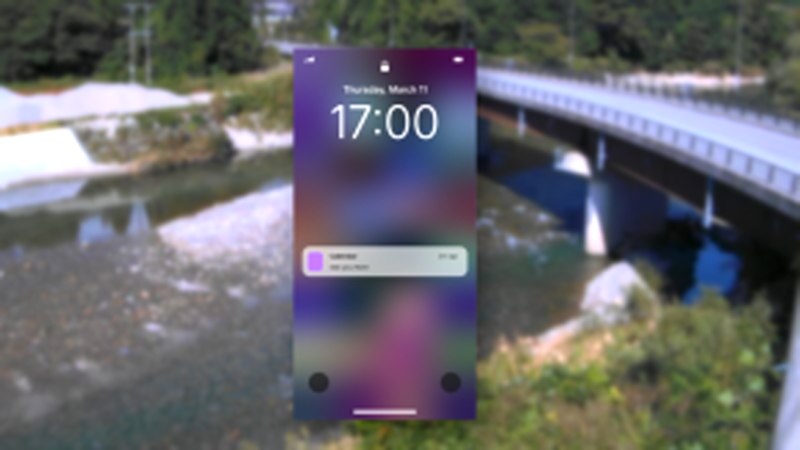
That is 17,00
